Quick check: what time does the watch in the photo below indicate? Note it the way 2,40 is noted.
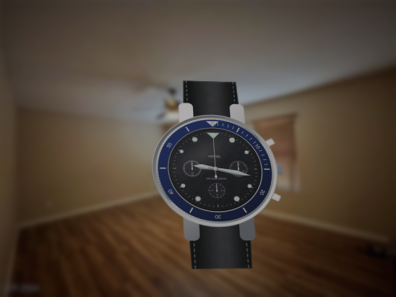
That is 9,17
